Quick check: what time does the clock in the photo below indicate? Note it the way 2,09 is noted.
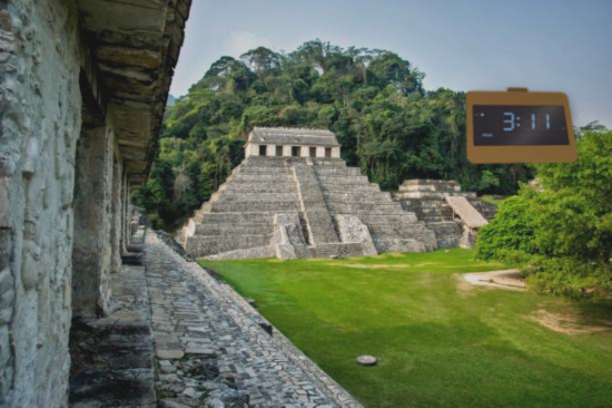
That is 3,11
